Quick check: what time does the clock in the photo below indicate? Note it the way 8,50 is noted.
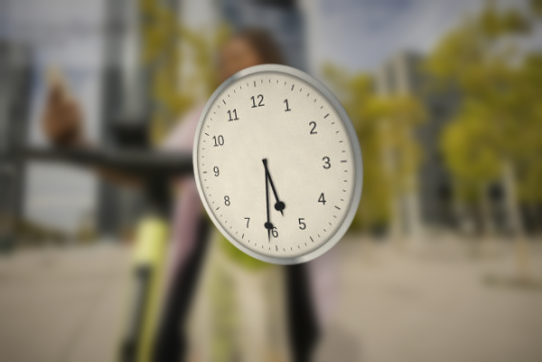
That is 5,31
